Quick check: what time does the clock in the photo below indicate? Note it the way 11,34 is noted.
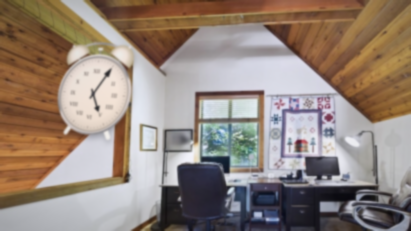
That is 5,05
